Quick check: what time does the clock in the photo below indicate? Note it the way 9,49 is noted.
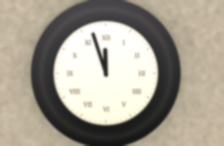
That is 11,57
